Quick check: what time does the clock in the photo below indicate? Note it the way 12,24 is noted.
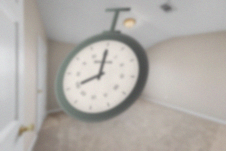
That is 8,00
